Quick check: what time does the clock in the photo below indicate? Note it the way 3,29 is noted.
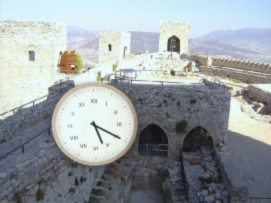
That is 5,20
